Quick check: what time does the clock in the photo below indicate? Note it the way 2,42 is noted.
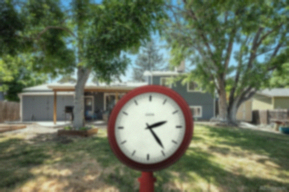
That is 2,24
